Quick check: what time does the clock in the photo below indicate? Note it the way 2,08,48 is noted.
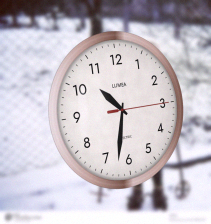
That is 10,32,15
